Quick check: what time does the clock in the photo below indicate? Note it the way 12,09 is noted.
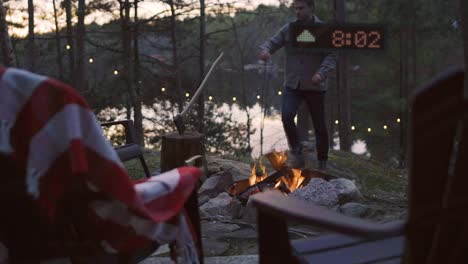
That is 8,02
